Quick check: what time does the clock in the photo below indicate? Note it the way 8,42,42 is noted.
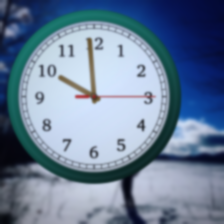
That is 9,59,15
